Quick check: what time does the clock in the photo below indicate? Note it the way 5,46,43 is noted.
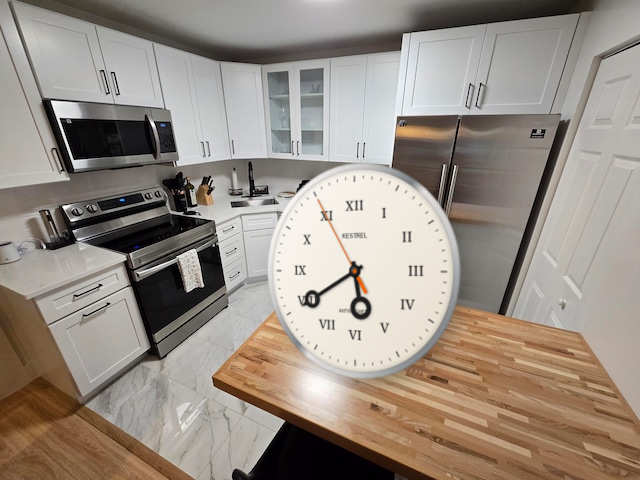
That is 5,39,55
